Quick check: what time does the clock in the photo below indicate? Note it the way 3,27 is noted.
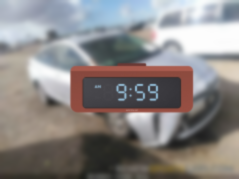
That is 9,59
